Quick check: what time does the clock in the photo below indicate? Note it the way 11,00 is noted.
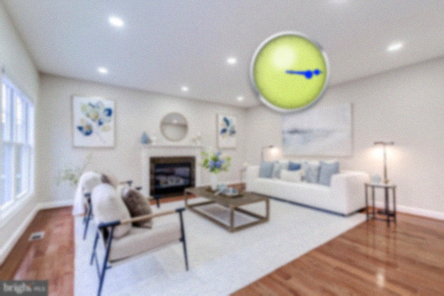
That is 3,15
